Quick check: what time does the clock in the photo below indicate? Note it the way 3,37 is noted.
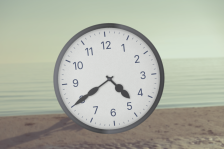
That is 4,40
